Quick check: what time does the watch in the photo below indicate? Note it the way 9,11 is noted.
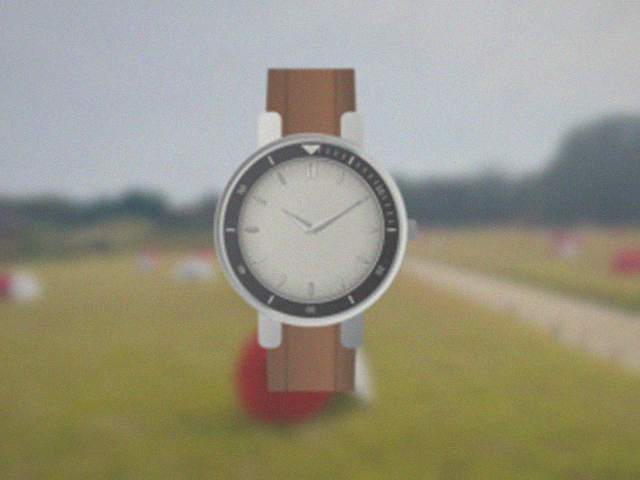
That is 10,10
